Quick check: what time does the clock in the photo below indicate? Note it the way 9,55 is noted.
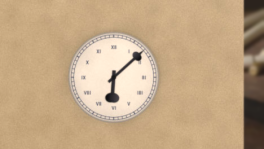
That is 6,08
